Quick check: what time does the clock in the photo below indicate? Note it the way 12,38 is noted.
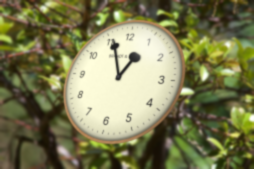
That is 12,56
